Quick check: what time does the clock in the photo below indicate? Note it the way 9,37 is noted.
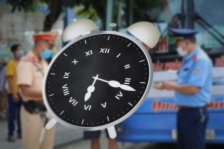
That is 6,17
